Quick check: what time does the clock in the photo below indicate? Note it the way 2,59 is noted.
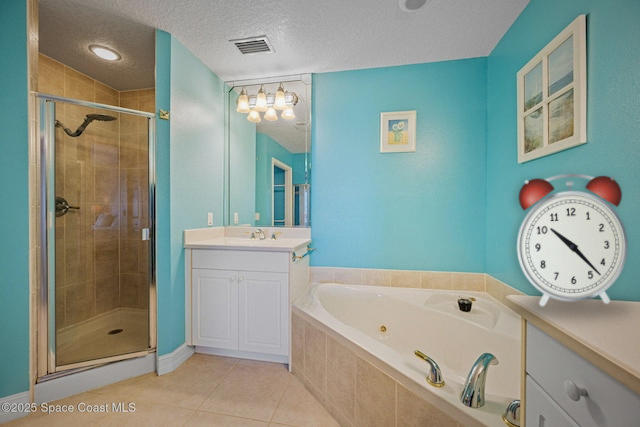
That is 10,23
